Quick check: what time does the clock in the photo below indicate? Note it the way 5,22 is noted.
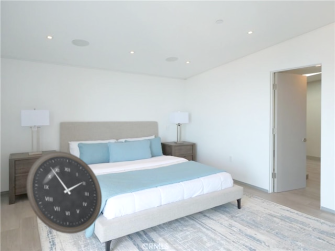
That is 1,53
